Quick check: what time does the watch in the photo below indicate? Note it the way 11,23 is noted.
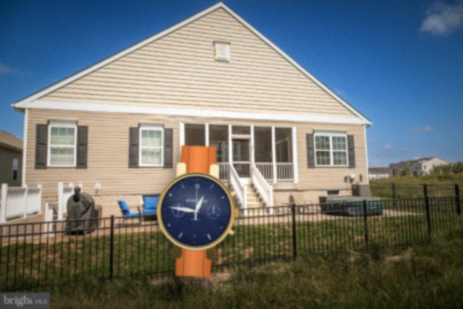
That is 12,46
